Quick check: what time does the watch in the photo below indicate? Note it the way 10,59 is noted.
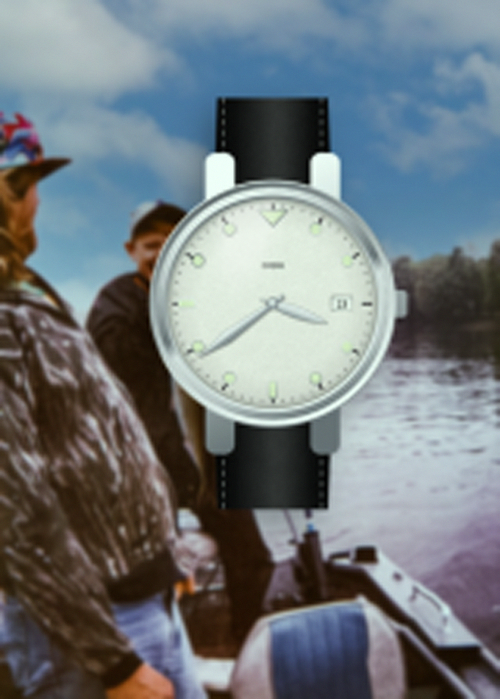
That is 3,39
